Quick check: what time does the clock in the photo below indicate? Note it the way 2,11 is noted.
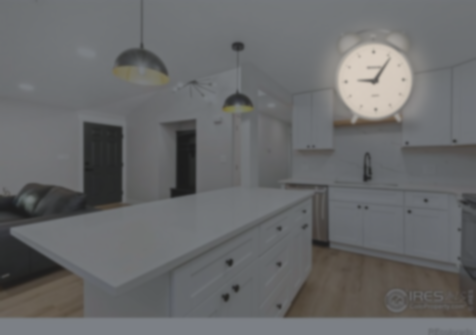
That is 9,06
